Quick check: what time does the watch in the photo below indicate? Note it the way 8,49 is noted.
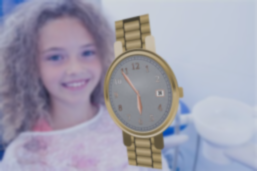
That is 5,54
